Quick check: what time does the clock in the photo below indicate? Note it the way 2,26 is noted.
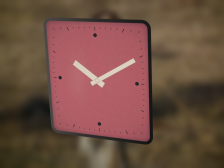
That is 10,10
